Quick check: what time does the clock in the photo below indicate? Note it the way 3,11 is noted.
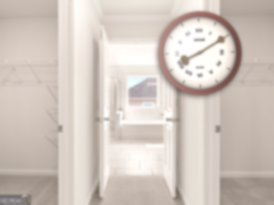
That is 8,10
